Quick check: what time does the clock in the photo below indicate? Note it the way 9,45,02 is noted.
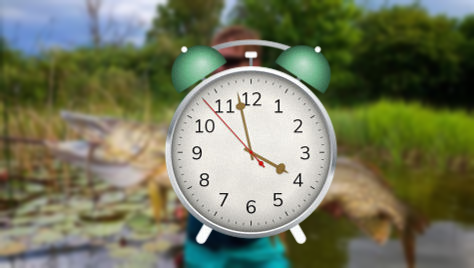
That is 3,57,53
